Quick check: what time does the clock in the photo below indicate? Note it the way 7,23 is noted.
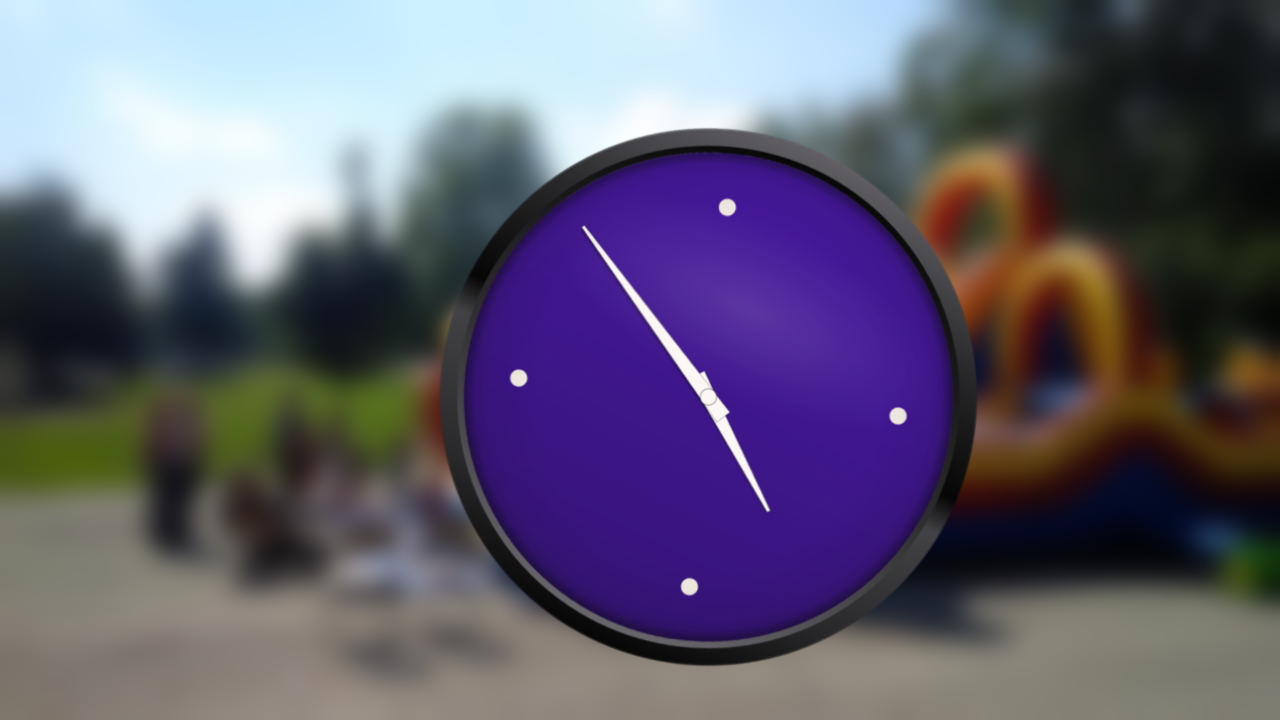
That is 4,53
